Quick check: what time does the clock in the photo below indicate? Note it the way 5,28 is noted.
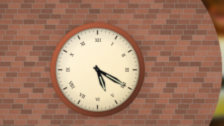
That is 5,20
